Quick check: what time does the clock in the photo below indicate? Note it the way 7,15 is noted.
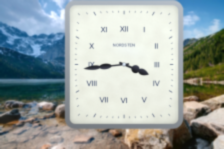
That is 3,44
